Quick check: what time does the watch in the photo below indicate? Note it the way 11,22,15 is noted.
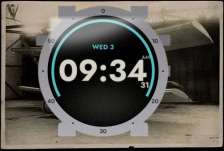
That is 9,34,31
